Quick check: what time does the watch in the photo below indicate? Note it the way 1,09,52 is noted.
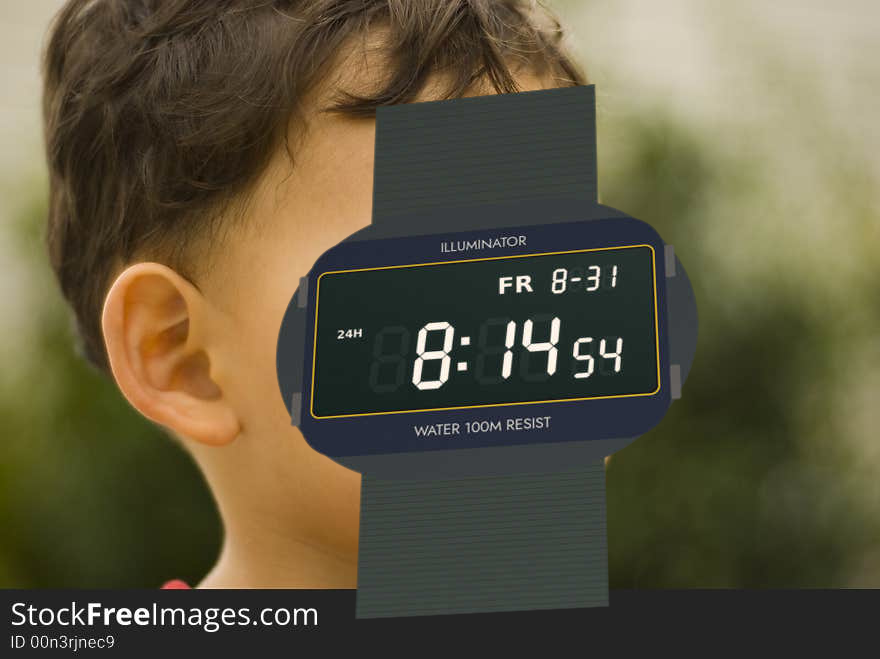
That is 8,14,54
